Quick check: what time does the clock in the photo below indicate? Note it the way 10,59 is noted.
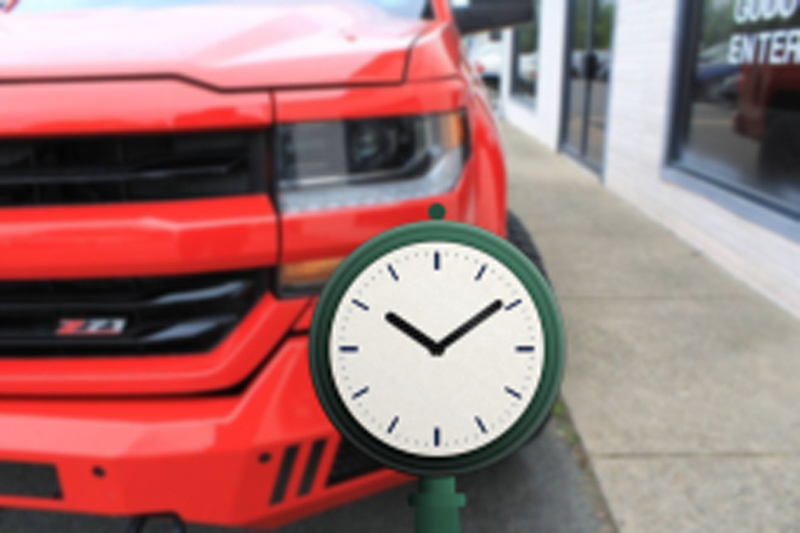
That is 10,09
